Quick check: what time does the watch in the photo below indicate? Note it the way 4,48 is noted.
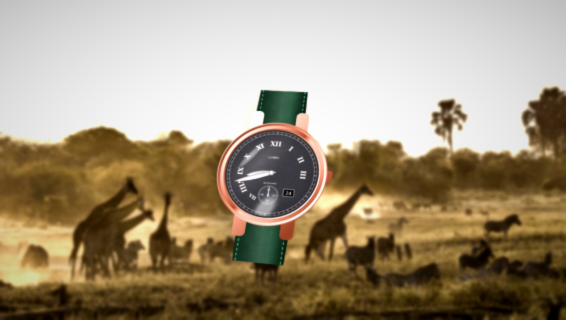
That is 8,42
